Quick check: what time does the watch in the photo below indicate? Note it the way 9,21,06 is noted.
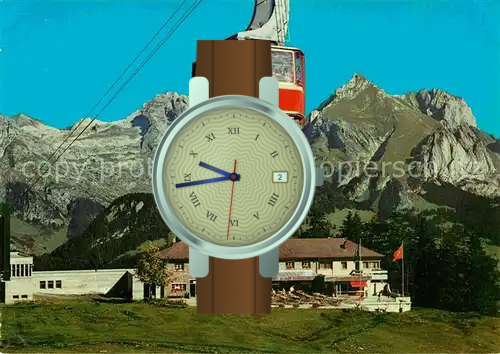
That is 9,43,31
